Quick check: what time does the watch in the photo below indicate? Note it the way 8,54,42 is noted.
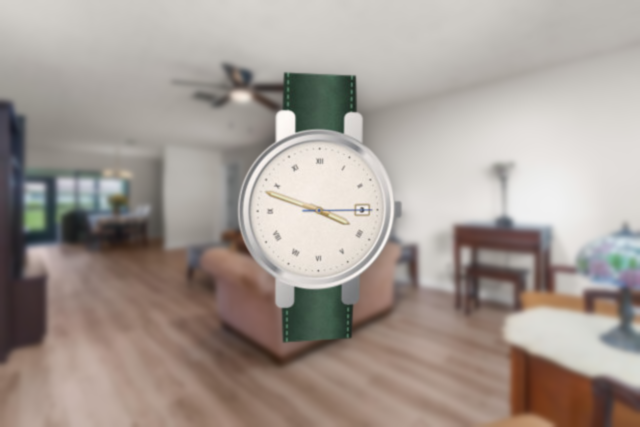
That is 3,48,15
